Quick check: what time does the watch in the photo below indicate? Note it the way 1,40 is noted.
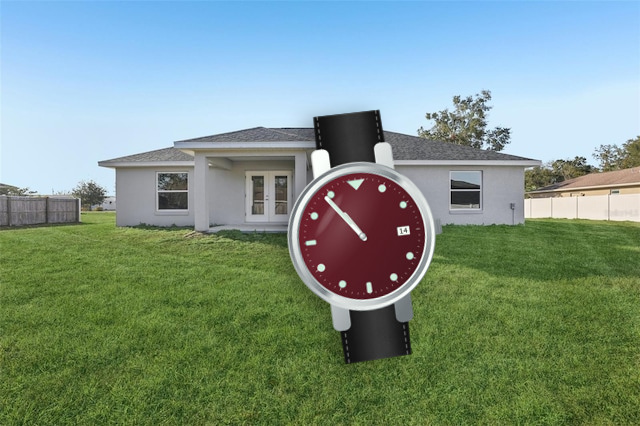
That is 10,54
